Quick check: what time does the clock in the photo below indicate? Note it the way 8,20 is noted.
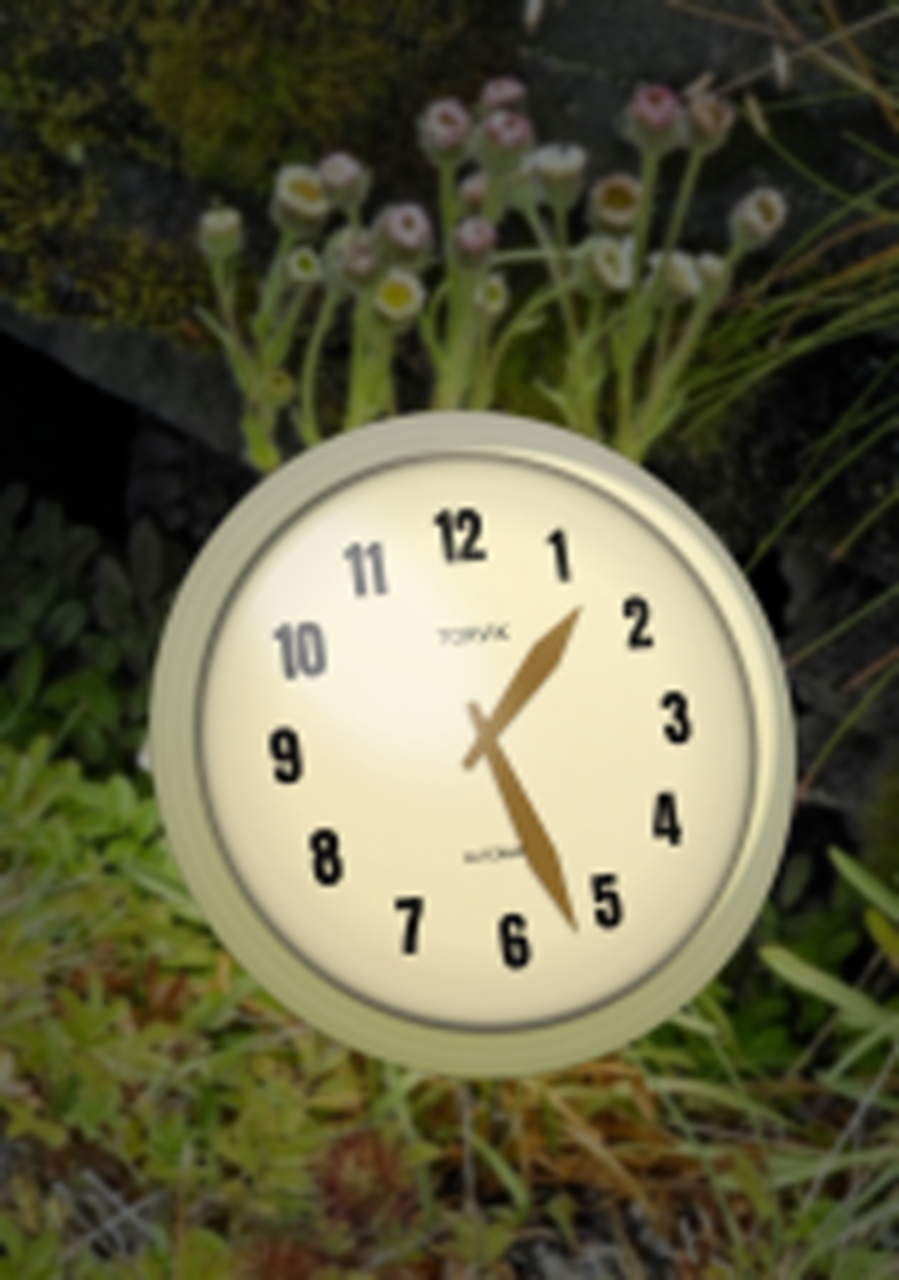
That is 1,27
